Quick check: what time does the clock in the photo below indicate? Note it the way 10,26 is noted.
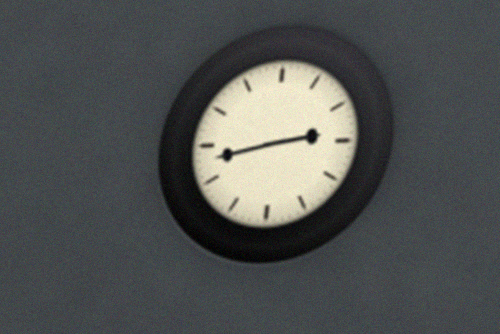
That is 2,43
